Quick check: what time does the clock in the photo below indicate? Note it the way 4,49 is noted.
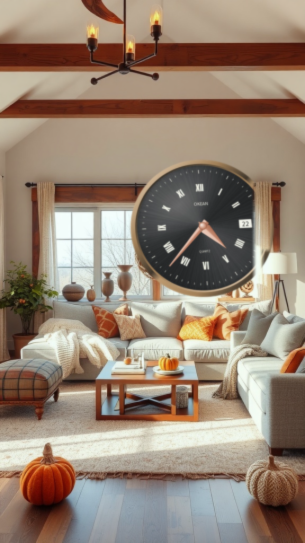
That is 4,37
